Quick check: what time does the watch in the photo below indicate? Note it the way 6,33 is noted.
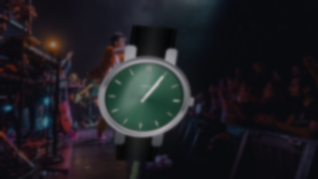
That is 1,05
